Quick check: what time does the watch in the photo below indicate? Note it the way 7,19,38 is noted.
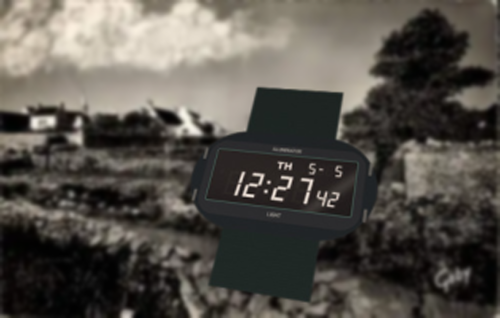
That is 12,27,42
